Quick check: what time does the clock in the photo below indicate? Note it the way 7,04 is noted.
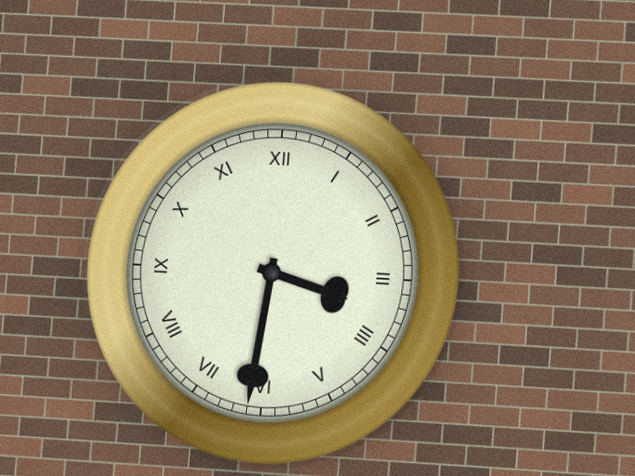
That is 3,31
